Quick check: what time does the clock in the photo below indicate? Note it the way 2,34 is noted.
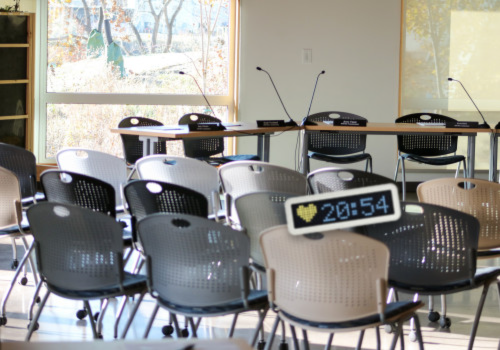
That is 20,54
